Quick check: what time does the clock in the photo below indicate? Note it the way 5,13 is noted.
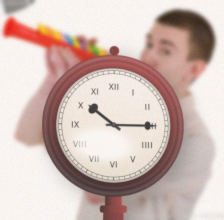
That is 10,15
